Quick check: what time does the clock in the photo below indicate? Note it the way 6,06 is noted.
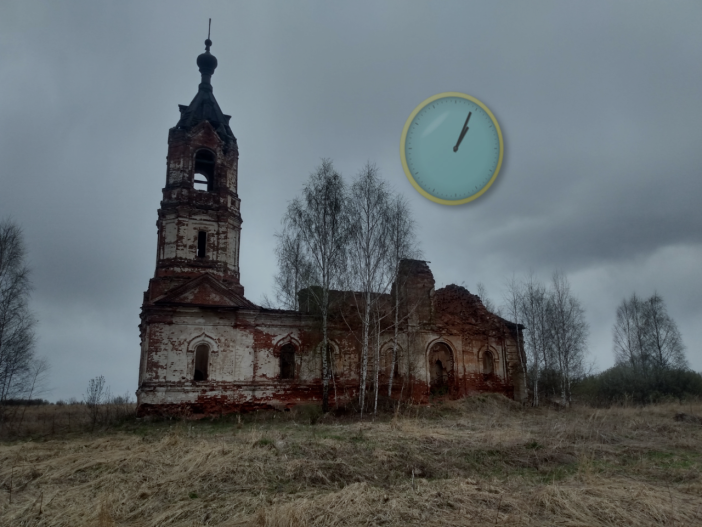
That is 1,04
